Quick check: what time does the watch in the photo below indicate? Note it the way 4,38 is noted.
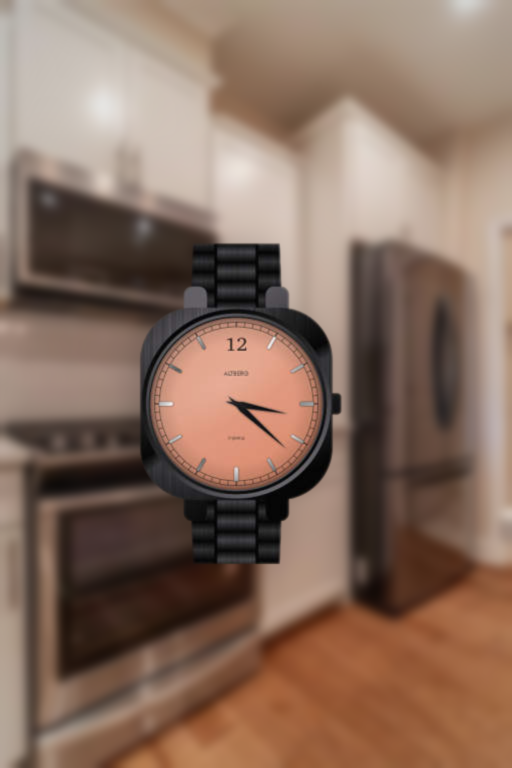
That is 3,22
